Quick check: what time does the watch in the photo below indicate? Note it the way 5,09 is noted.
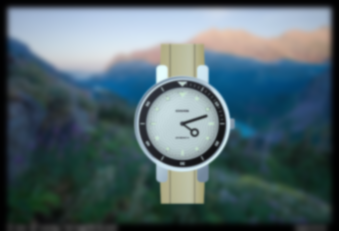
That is 4,12
